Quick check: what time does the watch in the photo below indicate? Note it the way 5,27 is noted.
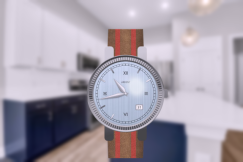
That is 10,43
